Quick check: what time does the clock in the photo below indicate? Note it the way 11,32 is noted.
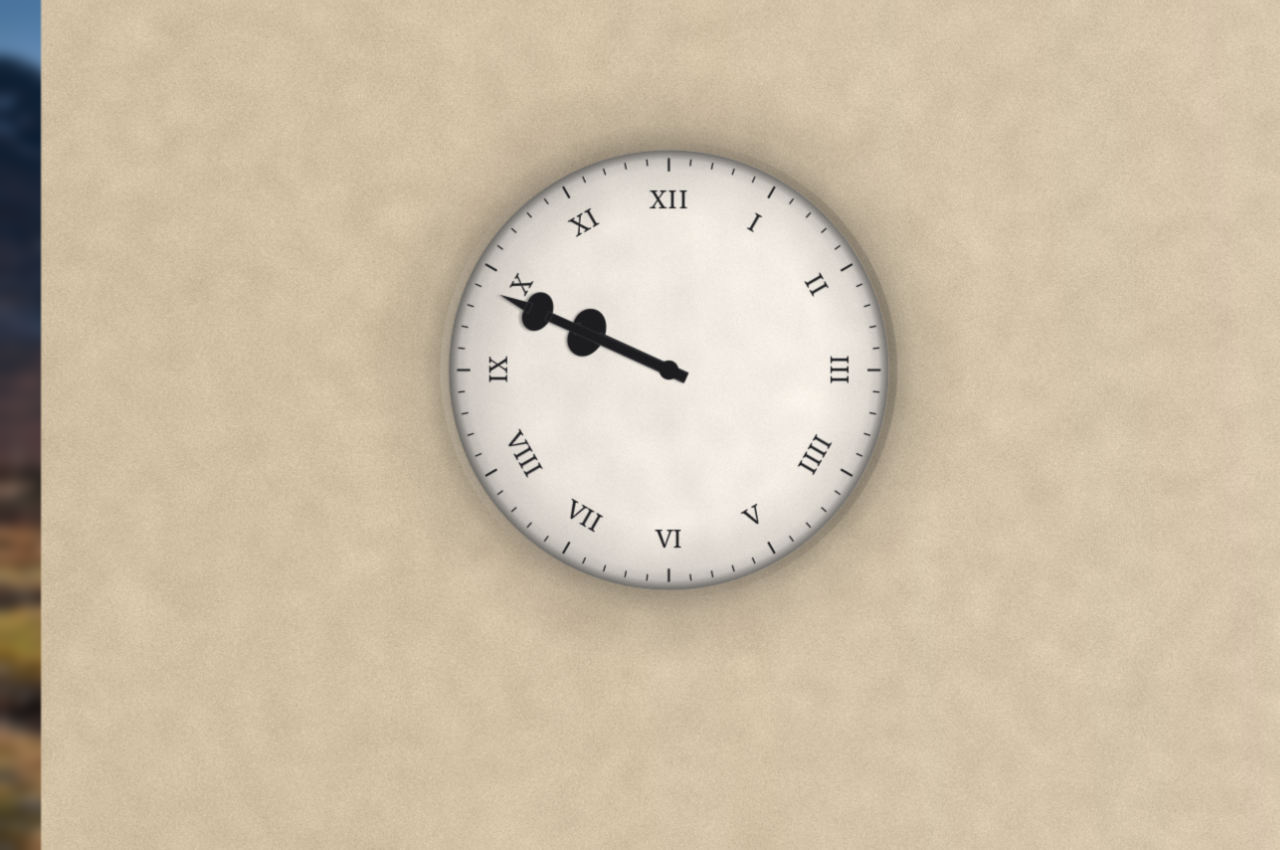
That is 9,49
